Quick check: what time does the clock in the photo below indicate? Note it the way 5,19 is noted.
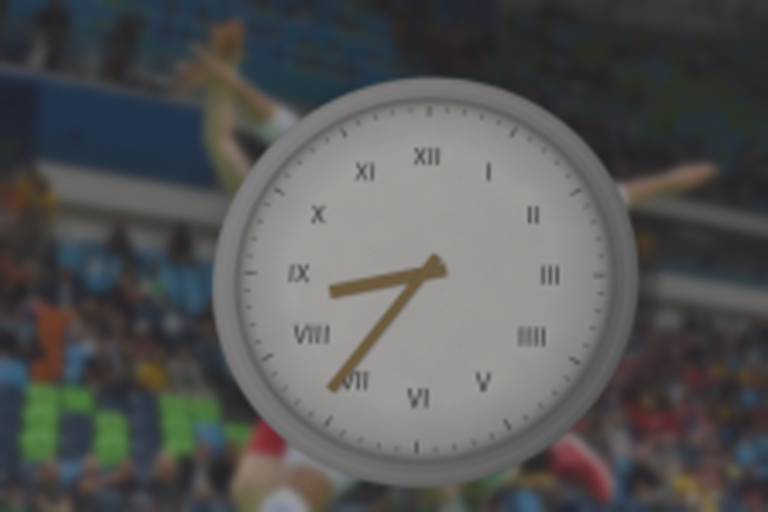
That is 8,36
